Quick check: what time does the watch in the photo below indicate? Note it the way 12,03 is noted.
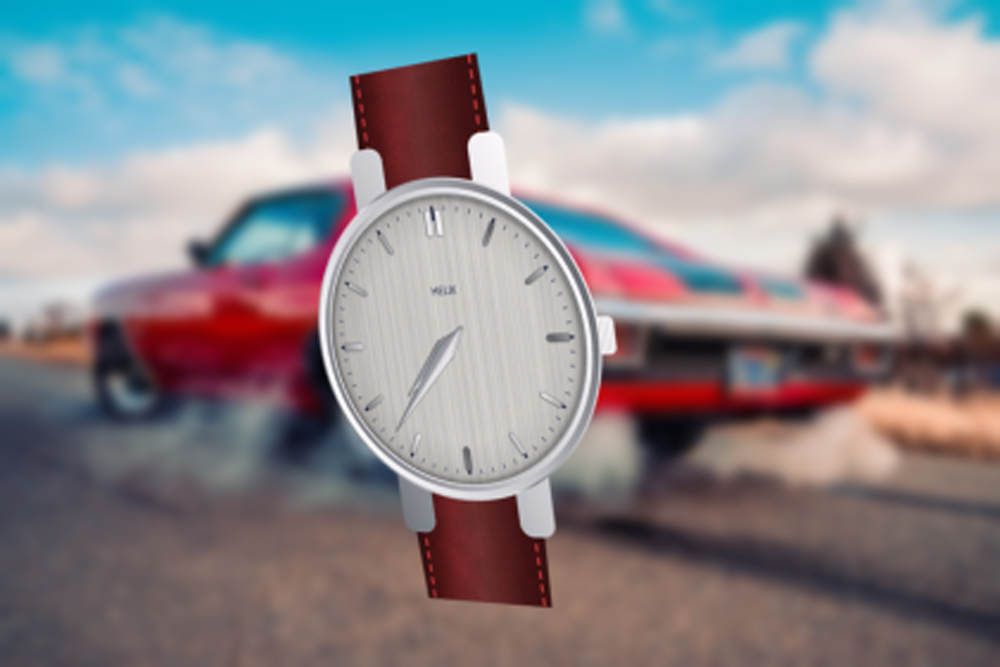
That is 7,37
